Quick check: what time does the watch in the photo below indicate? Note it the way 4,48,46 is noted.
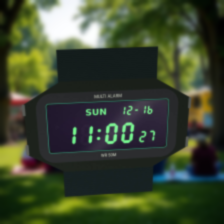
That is 11,00,27
